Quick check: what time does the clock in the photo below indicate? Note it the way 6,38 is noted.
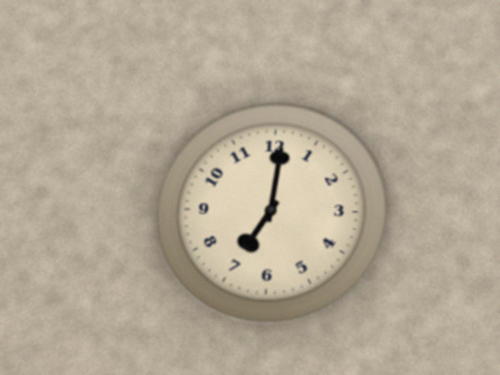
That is 7,01
